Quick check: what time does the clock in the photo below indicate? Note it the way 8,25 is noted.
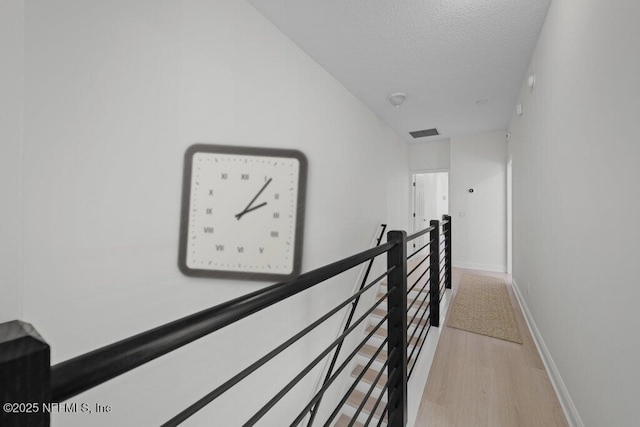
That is 2,06
